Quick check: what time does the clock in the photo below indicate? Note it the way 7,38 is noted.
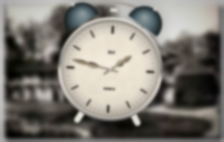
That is 1,47
